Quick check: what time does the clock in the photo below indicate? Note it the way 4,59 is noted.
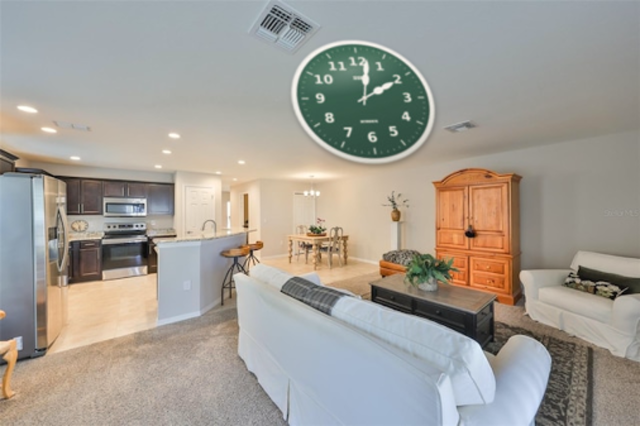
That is 2,02
